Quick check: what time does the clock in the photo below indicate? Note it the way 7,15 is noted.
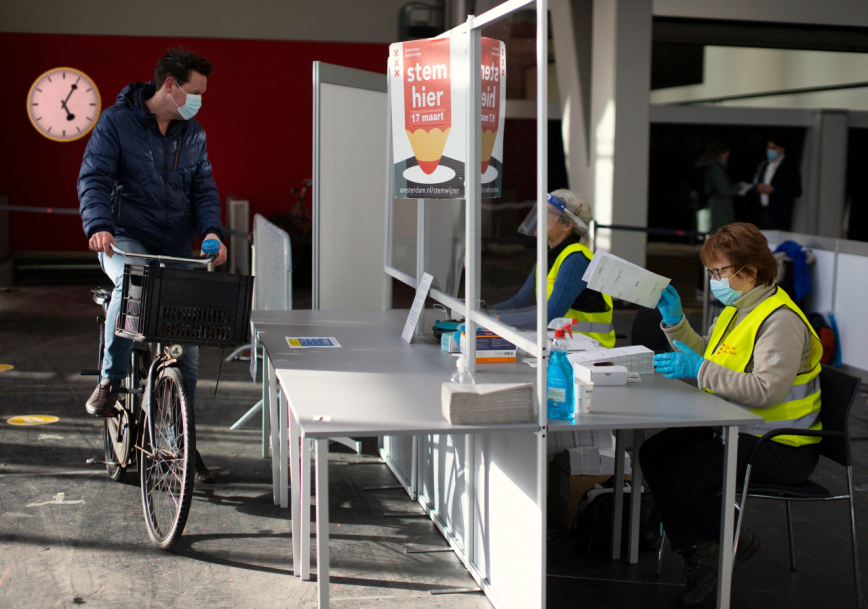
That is 5,05
